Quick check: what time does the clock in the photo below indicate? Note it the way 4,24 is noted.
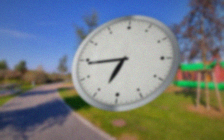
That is 6,44
